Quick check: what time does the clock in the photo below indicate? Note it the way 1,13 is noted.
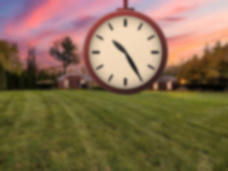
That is 10,25
